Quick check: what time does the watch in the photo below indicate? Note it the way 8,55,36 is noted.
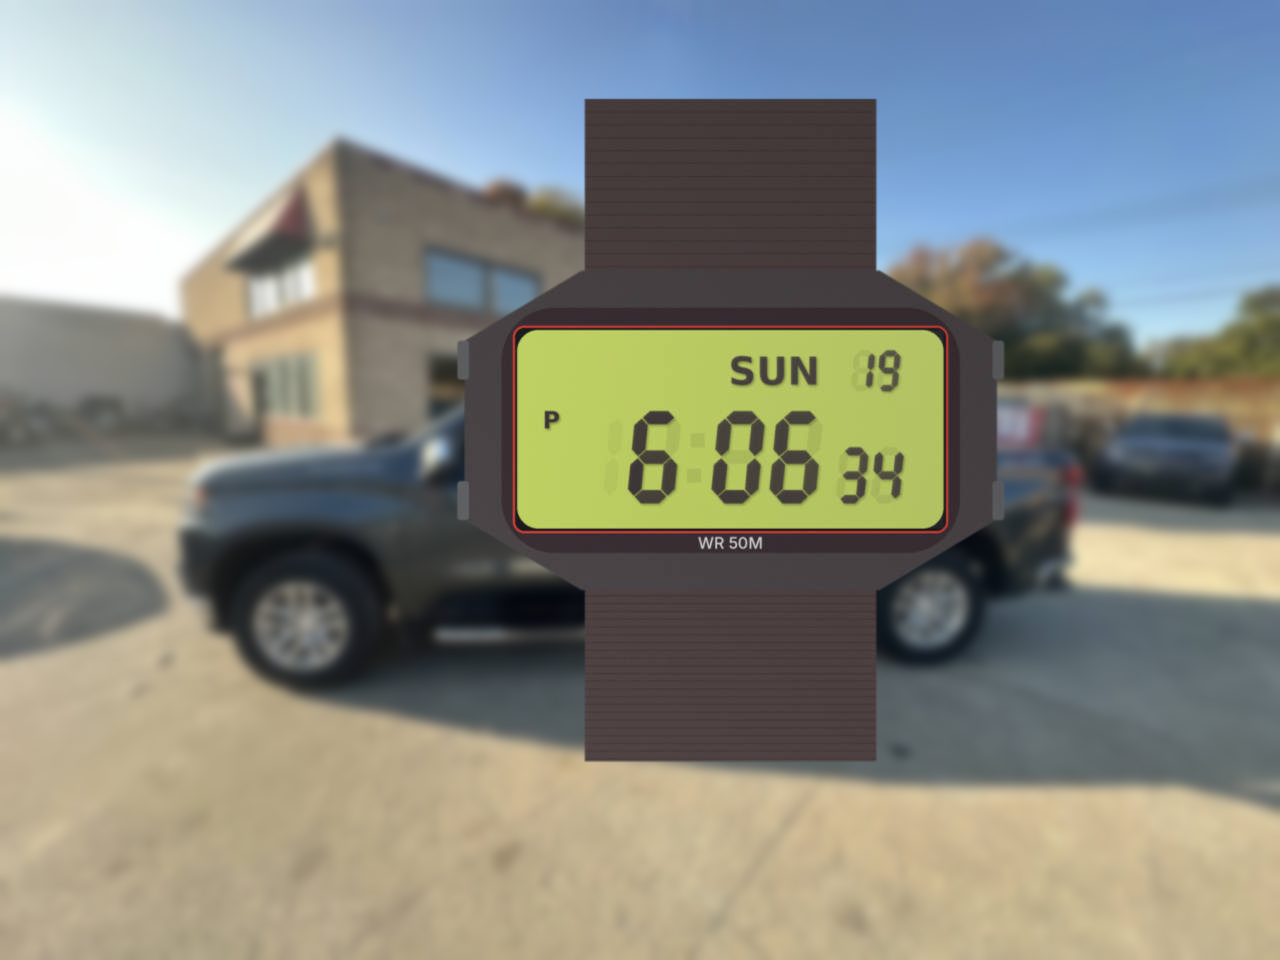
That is 6,06,34
